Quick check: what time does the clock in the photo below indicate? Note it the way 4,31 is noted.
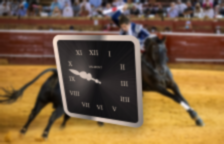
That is 9,48
